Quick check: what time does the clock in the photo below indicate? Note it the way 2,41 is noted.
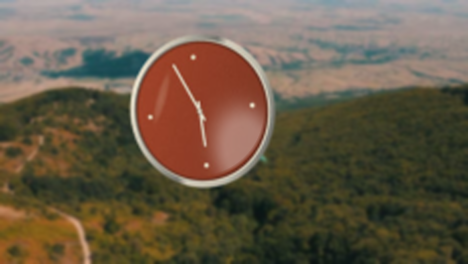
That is 5,56
